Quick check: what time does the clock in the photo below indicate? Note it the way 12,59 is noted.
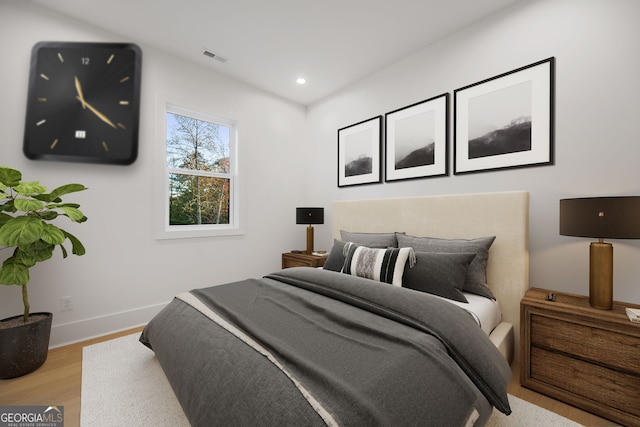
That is 11,21
